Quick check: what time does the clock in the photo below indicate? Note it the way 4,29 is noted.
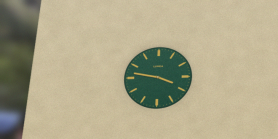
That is 3,47
